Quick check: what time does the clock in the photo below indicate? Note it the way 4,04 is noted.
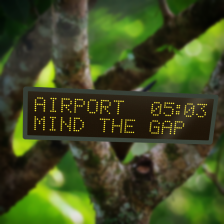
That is 5,03
